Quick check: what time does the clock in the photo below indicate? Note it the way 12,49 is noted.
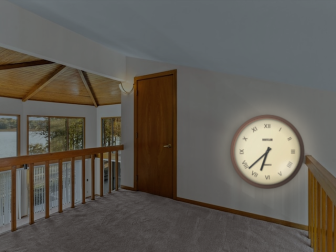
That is 6,38
